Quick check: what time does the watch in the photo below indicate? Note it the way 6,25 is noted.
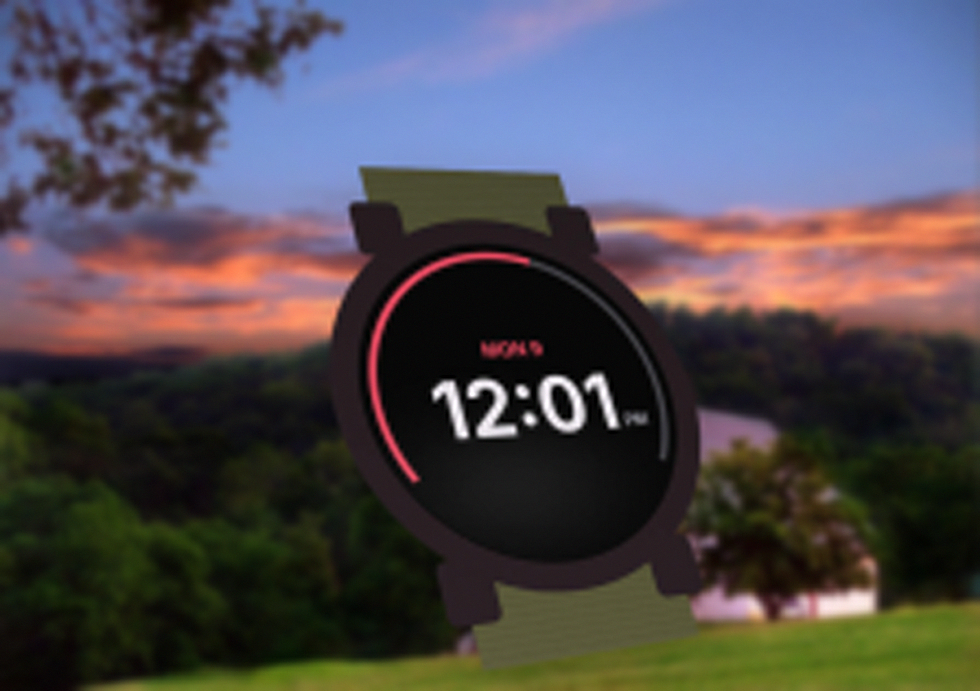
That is 12,01
